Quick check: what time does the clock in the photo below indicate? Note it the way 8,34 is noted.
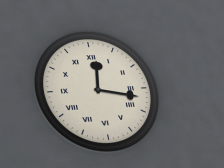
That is 12,17
